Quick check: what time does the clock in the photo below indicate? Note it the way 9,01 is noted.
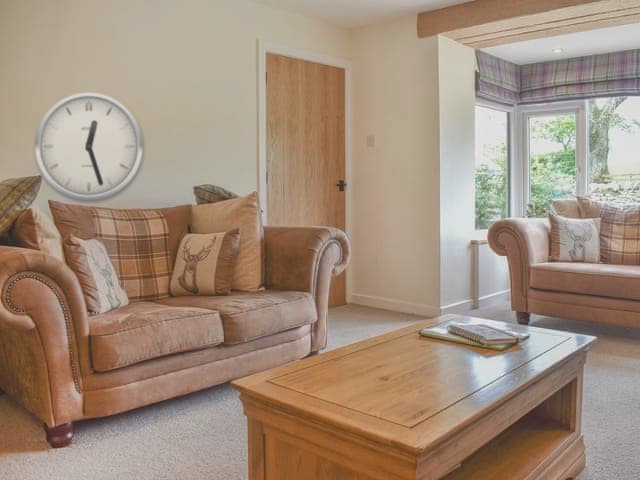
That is 12,27
